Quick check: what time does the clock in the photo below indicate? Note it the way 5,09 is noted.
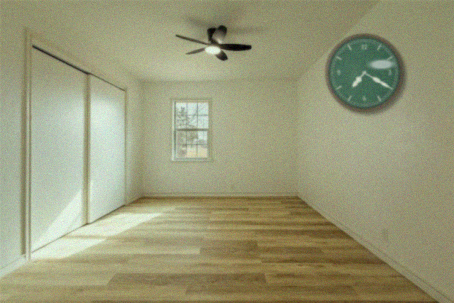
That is 7,20
